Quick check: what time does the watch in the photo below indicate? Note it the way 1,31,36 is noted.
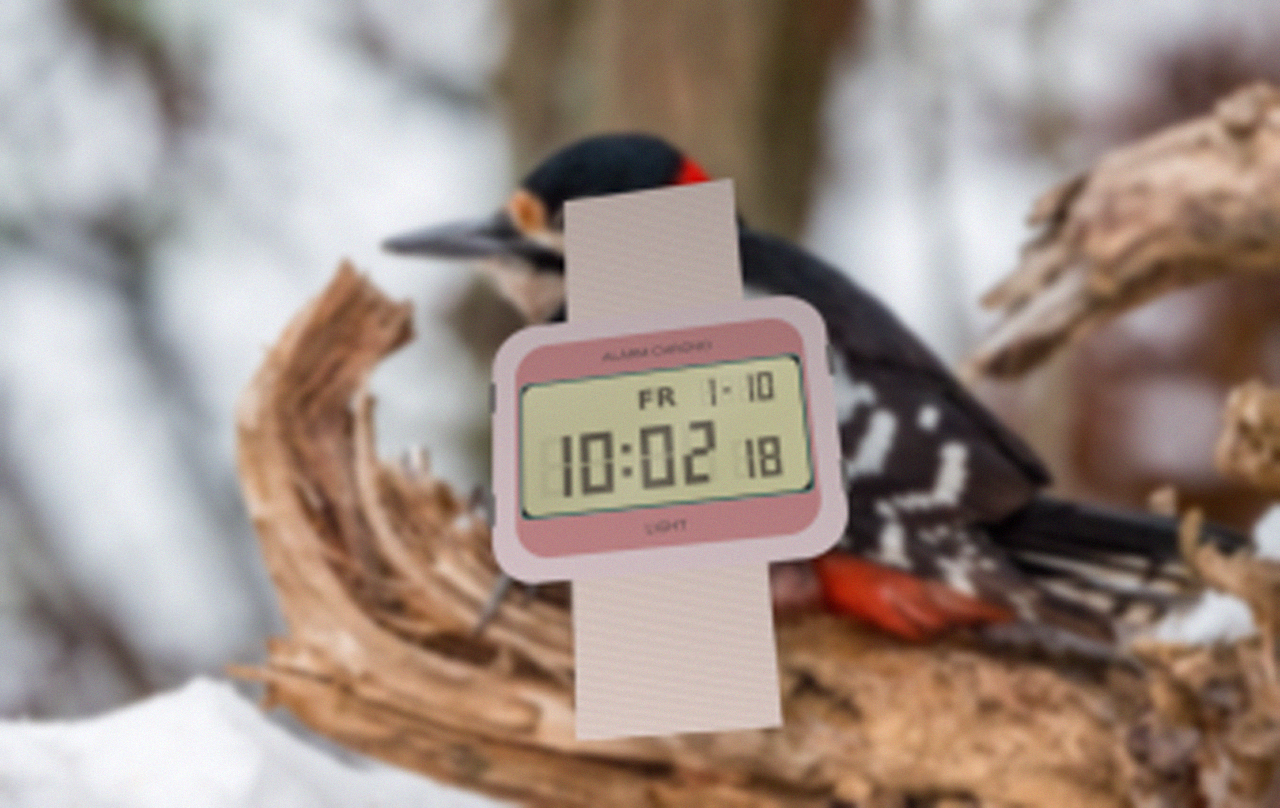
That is 10,02,18
